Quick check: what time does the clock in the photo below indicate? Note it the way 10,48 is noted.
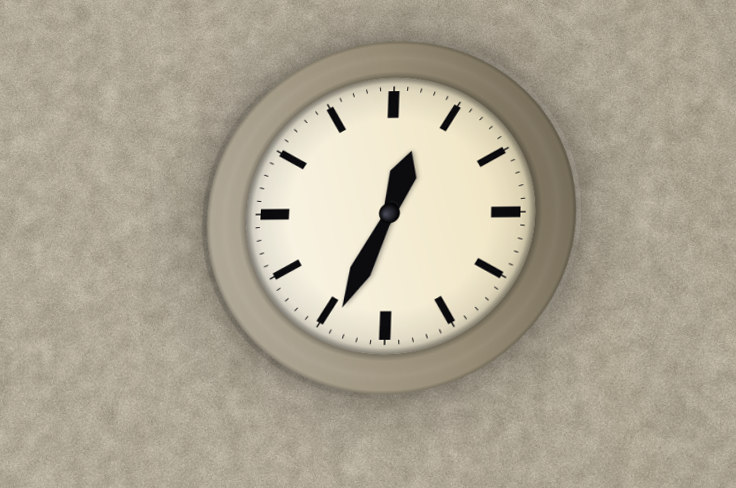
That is 12,34
